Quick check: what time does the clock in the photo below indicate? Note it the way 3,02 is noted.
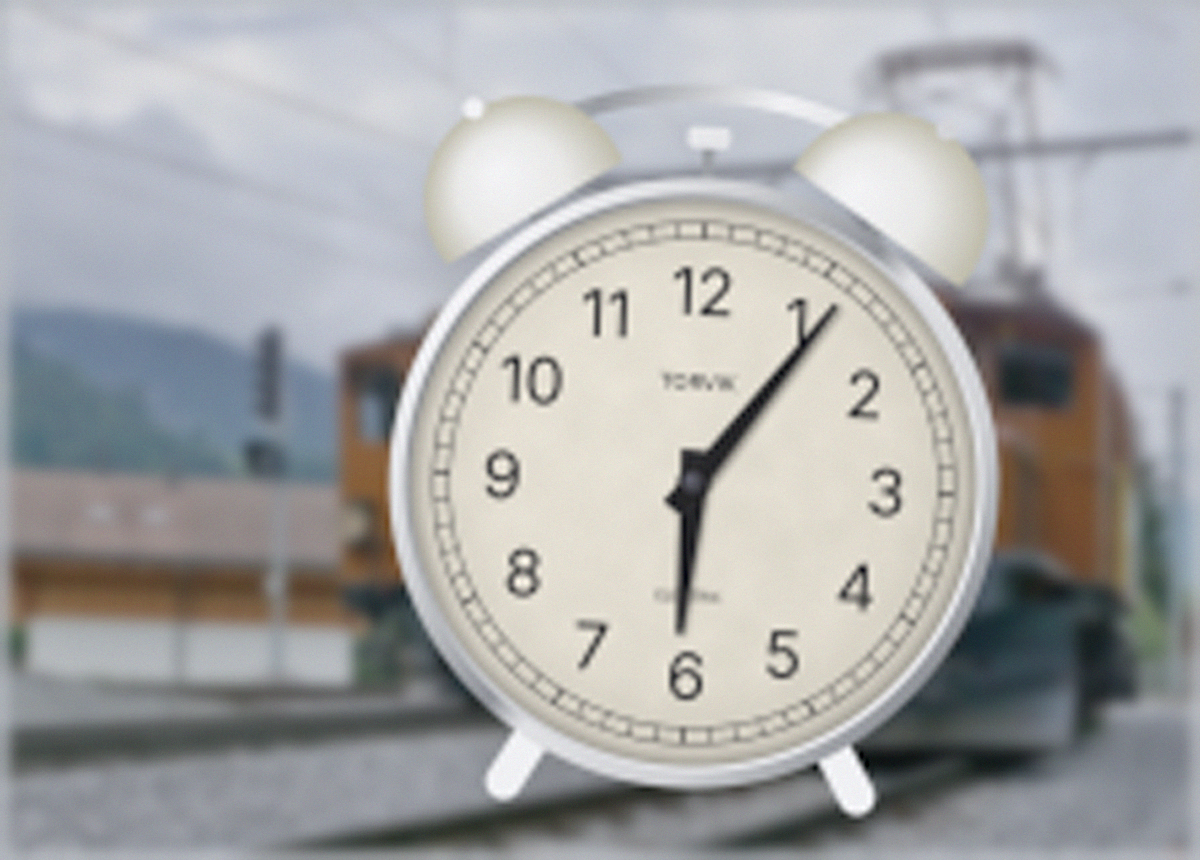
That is 6,06
